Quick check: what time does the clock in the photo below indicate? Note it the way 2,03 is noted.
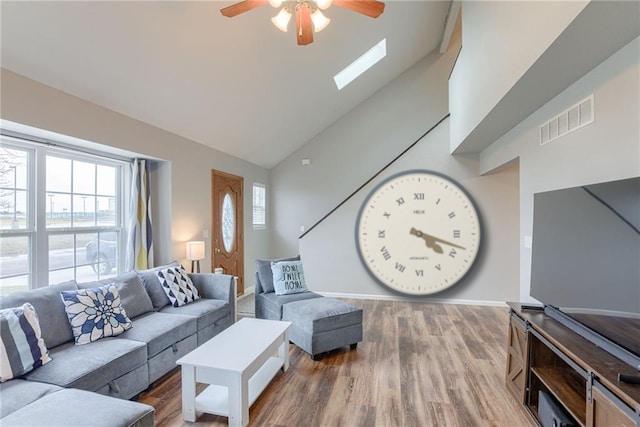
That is 4,18
